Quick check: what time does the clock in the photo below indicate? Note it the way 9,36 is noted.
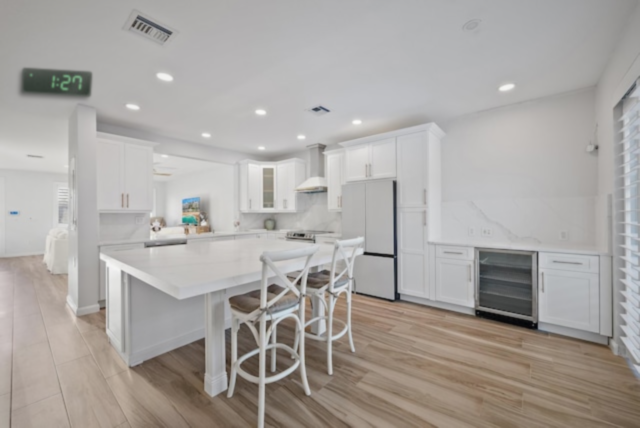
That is 1,27
